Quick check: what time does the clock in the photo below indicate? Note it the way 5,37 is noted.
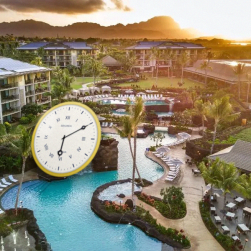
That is 6,10
